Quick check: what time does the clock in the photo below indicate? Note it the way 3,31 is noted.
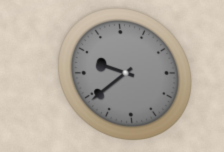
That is 9,39
